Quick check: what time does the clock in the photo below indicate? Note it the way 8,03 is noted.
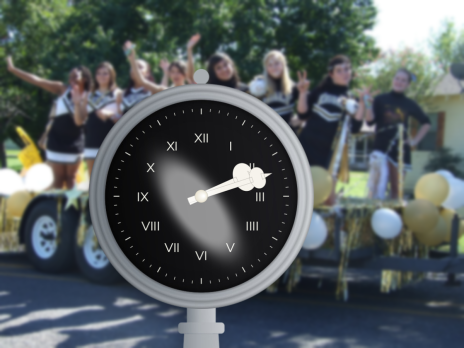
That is 2,12
